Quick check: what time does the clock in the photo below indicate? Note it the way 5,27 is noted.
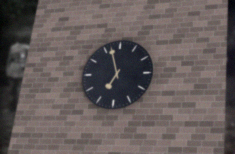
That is 6,57
